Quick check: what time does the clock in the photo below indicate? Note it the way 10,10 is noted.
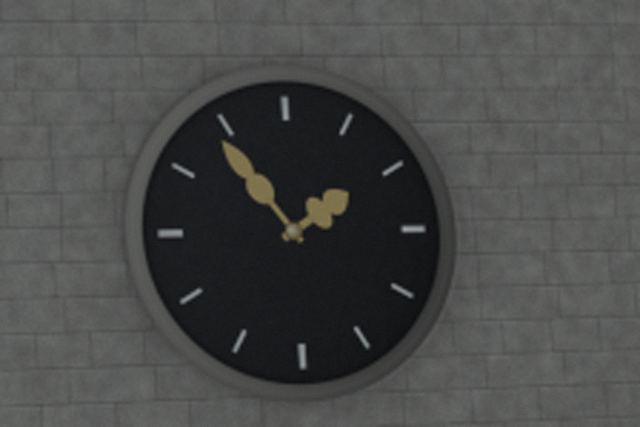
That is 1,54
